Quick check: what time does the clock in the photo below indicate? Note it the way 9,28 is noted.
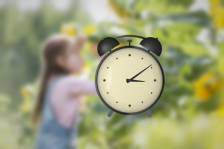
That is 3,09
